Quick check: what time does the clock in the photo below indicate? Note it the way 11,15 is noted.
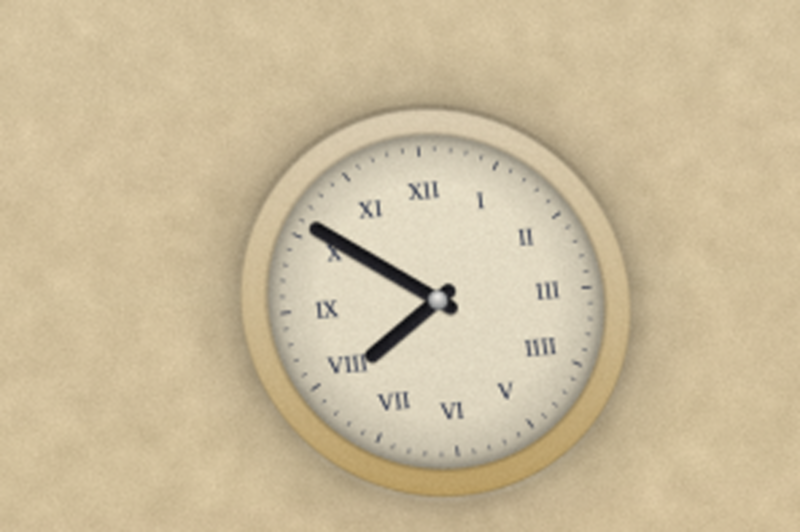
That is 7,51
